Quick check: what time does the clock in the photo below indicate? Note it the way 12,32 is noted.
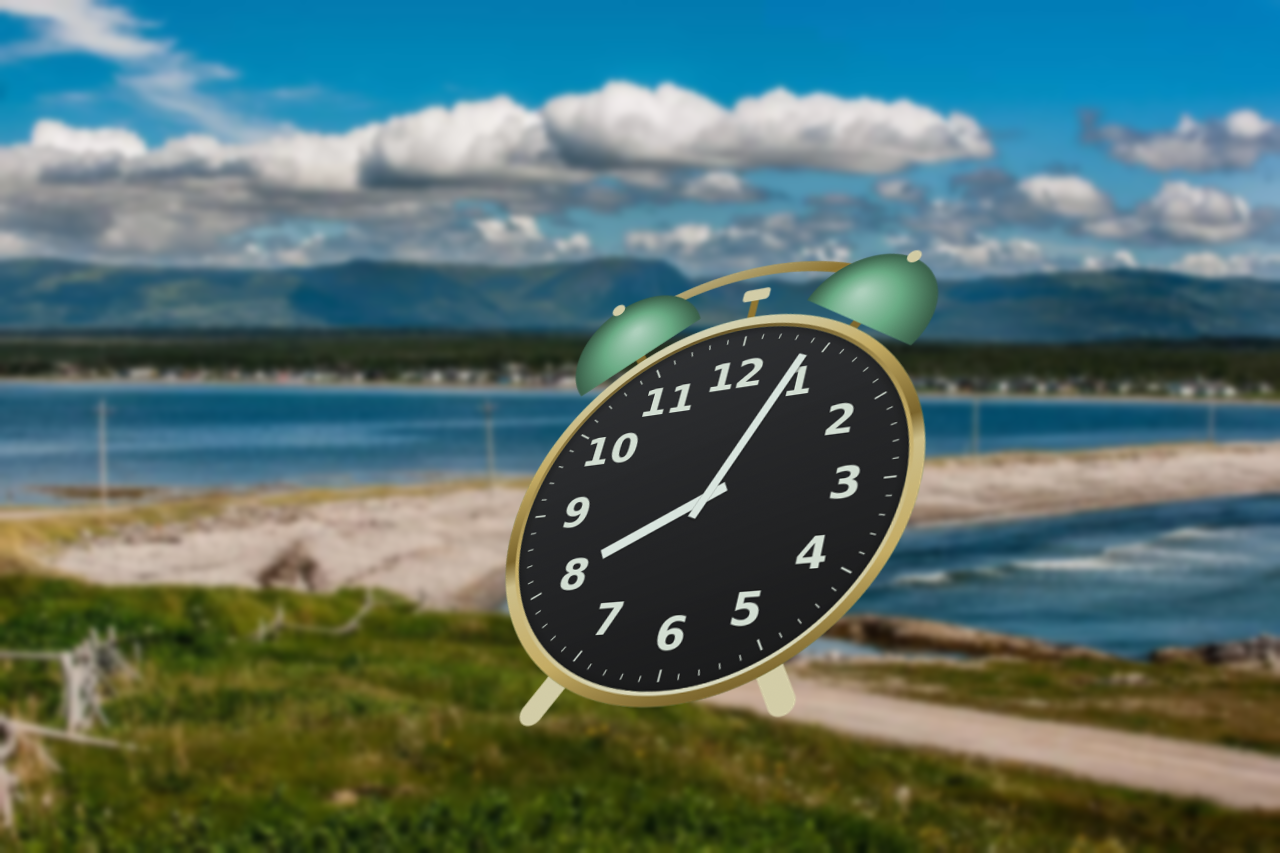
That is 8,04
